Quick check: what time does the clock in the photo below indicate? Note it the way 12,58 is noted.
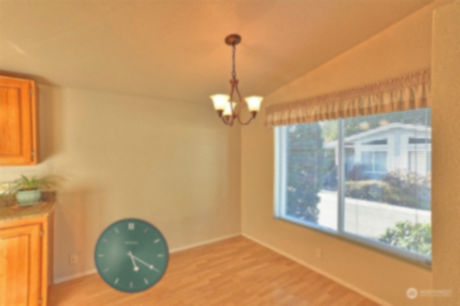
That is 5,20
